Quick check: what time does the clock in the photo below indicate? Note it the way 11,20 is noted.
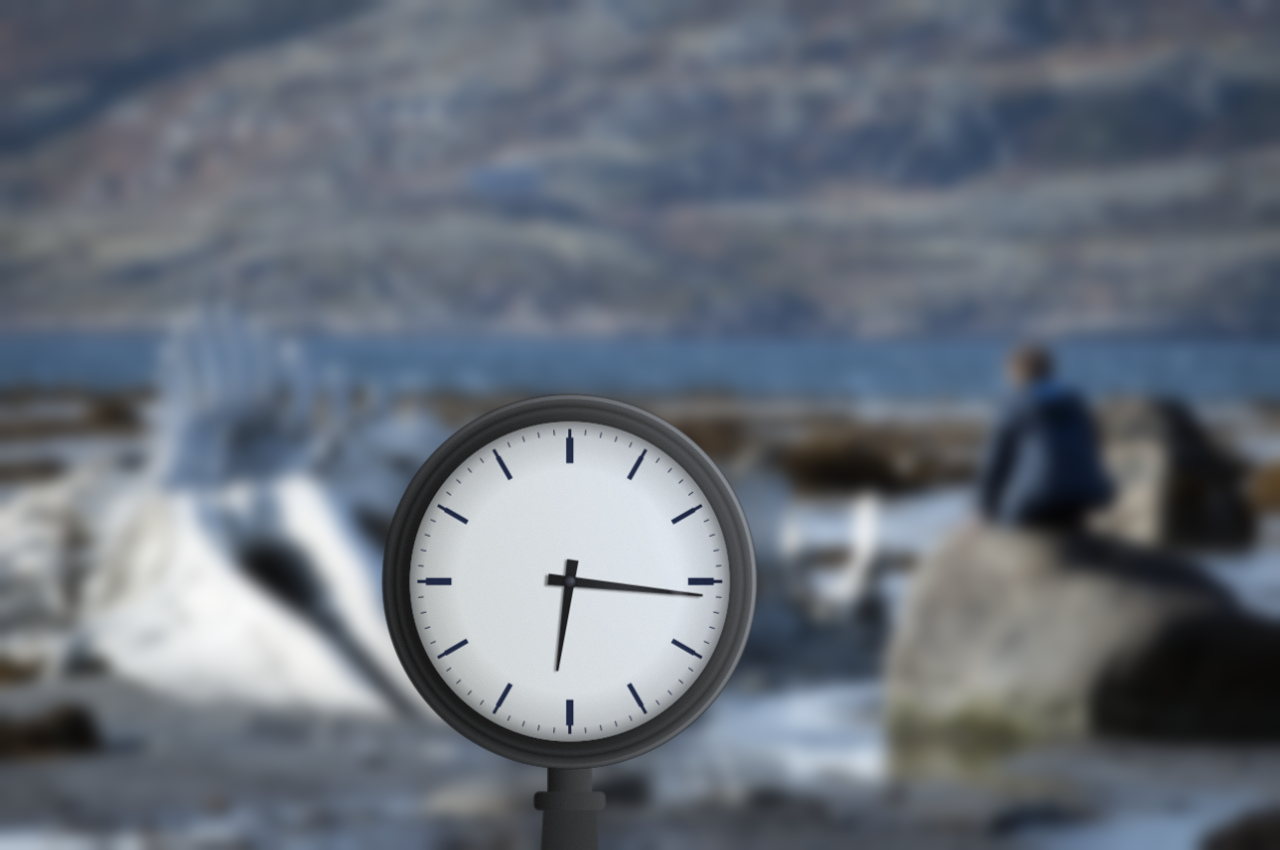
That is 6,16
